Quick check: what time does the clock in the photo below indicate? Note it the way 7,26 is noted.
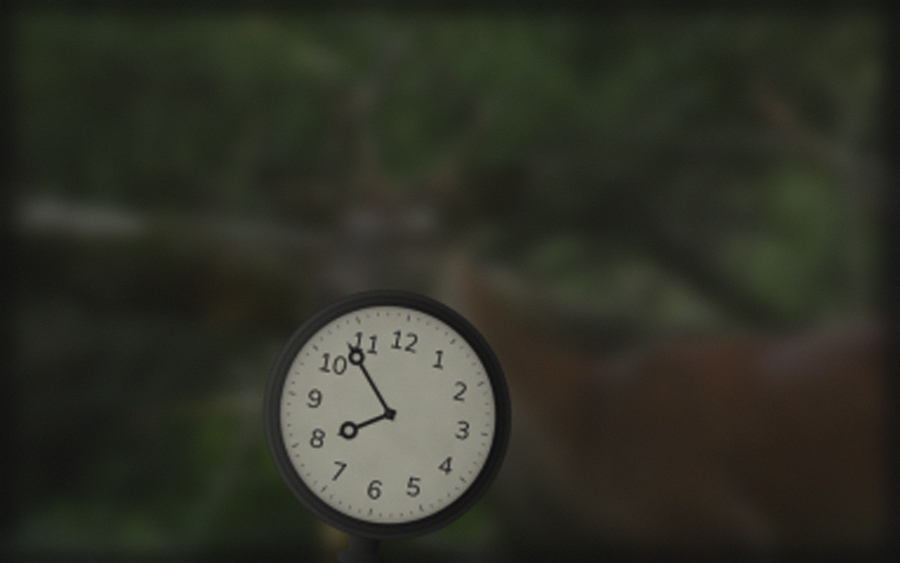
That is 7,53
